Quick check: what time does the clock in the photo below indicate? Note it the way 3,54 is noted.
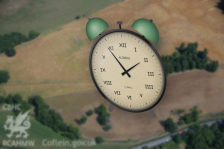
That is 1,54
